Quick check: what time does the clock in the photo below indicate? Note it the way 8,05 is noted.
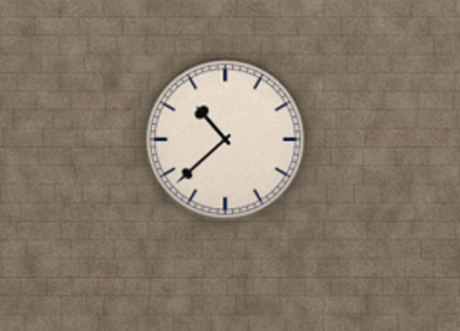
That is 10,38
